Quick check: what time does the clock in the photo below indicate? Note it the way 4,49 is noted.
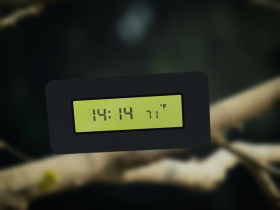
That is 14,14
